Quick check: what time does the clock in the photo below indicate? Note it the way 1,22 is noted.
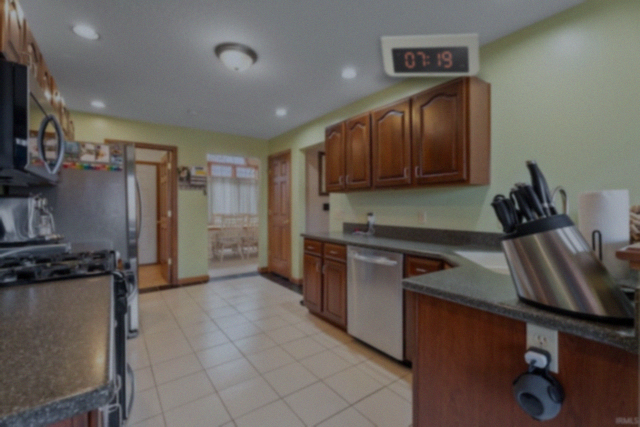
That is 7,19
